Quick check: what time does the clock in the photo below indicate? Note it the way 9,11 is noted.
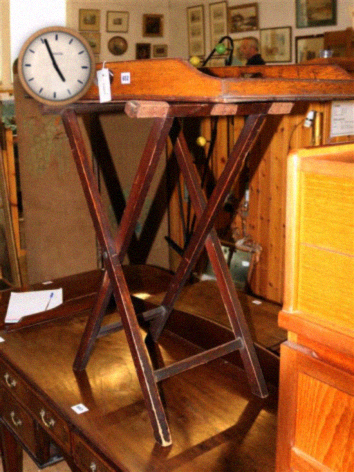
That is 4,56
